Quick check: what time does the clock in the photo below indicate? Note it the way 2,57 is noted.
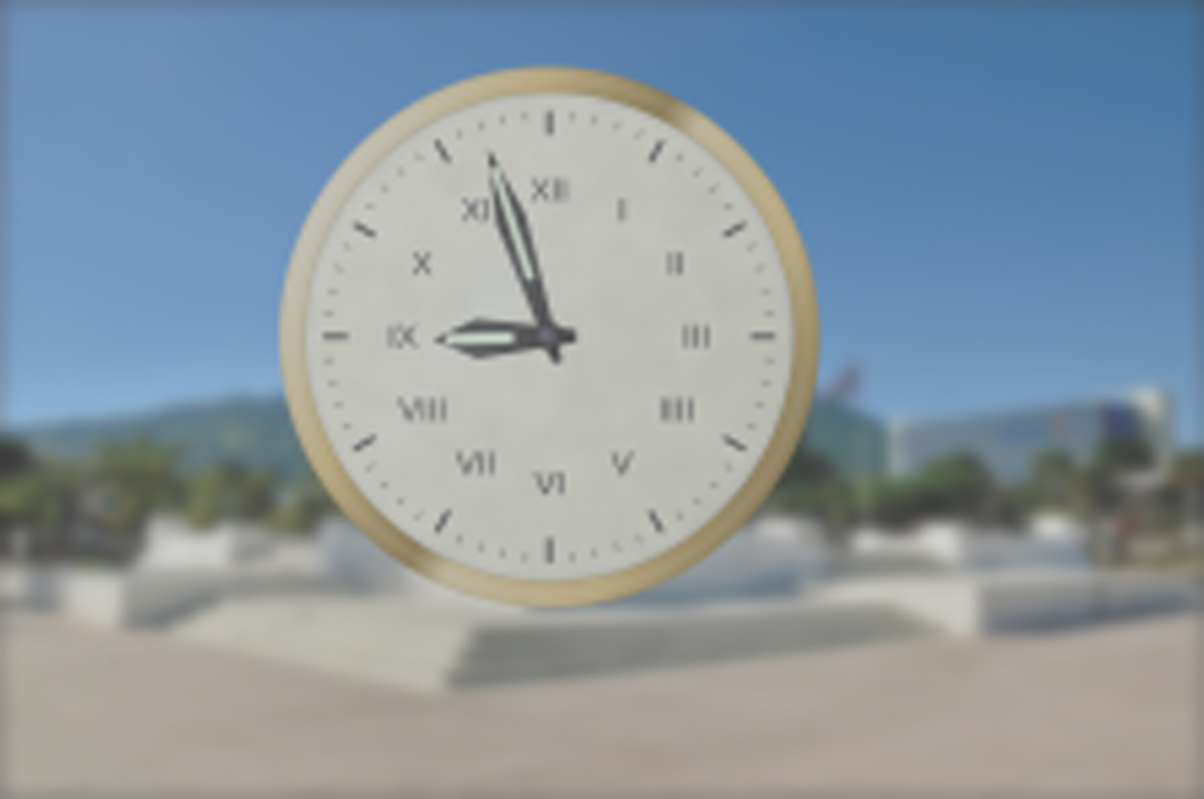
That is 8,57
